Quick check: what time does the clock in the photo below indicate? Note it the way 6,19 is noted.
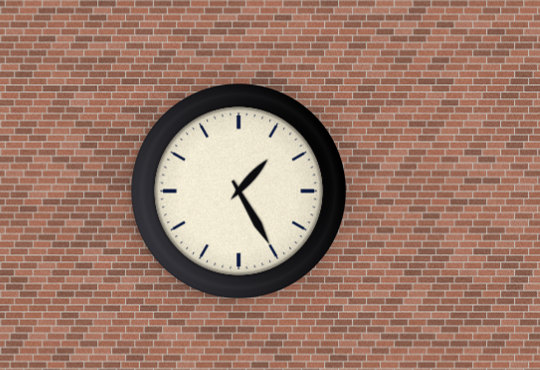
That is 1,25
